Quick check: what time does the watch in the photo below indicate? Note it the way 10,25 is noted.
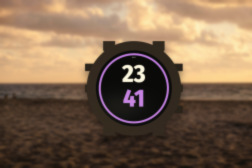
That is 23,41
